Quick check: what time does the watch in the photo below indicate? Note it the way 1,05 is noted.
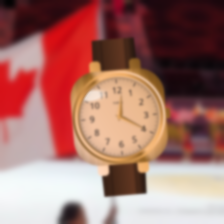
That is 12,20
